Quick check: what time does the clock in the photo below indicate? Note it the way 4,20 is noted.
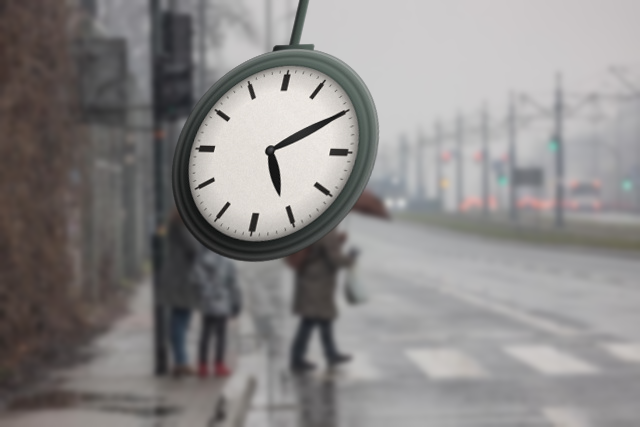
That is 5,10
